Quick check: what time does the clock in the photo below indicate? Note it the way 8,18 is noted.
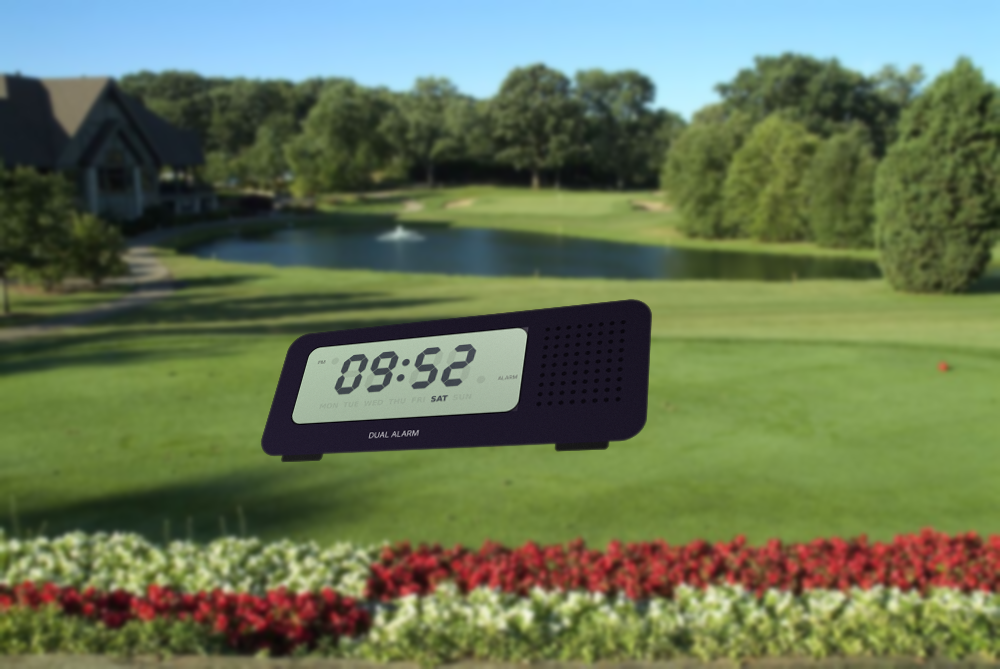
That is 9,52
